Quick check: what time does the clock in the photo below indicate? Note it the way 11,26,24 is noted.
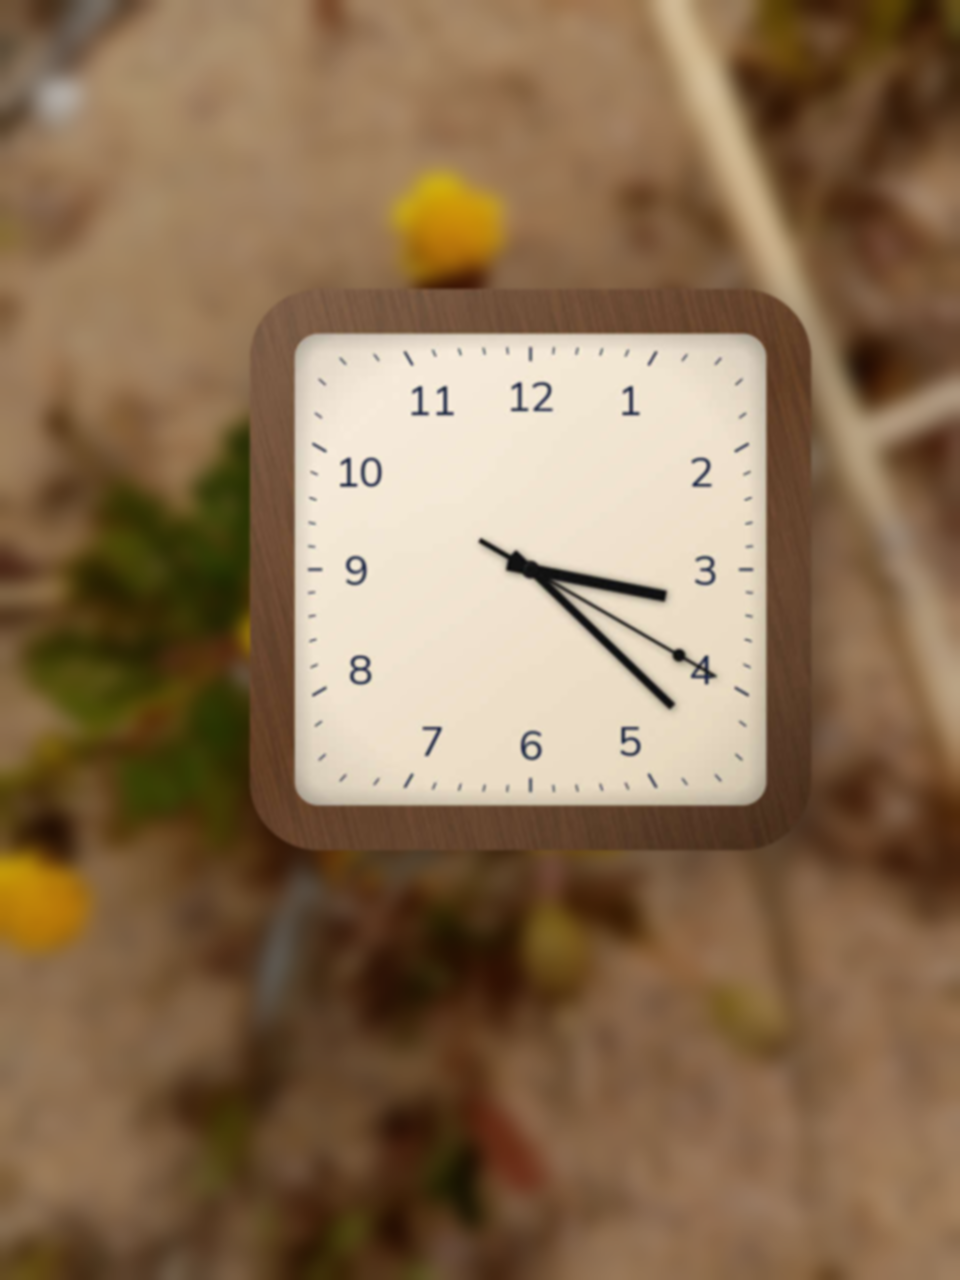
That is 3,22,20
